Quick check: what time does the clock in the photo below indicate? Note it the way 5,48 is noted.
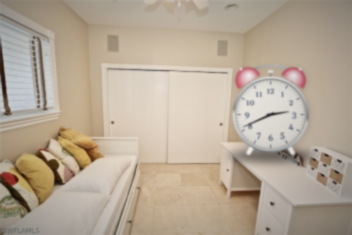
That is 2,41
